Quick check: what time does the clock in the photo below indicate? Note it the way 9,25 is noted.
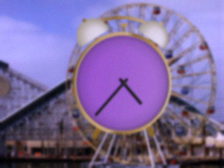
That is 4,37
